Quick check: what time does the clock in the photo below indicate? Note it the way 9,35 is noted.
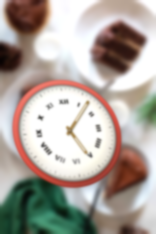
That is 5,07
